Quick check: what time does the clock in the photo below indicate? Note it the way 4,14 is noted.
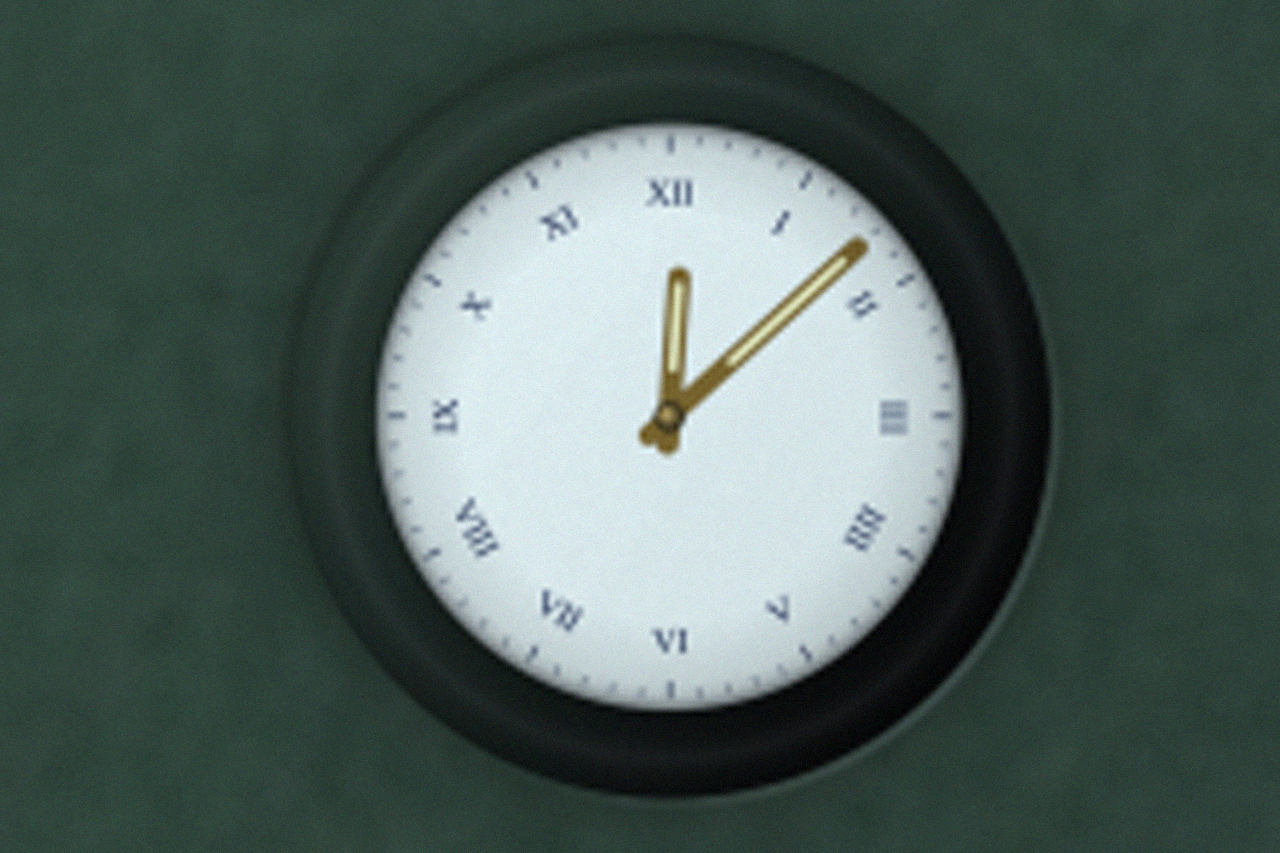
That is 12,08
